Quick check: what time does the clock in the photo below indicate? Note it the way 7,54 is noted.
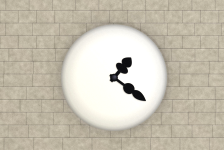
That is 1,21
